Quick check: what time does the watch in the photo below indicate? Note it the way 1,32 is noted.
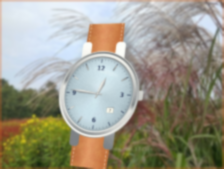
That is 12,46
